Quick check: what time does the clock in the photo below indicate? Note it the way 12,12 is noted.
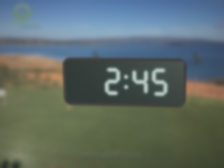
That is 2,45
